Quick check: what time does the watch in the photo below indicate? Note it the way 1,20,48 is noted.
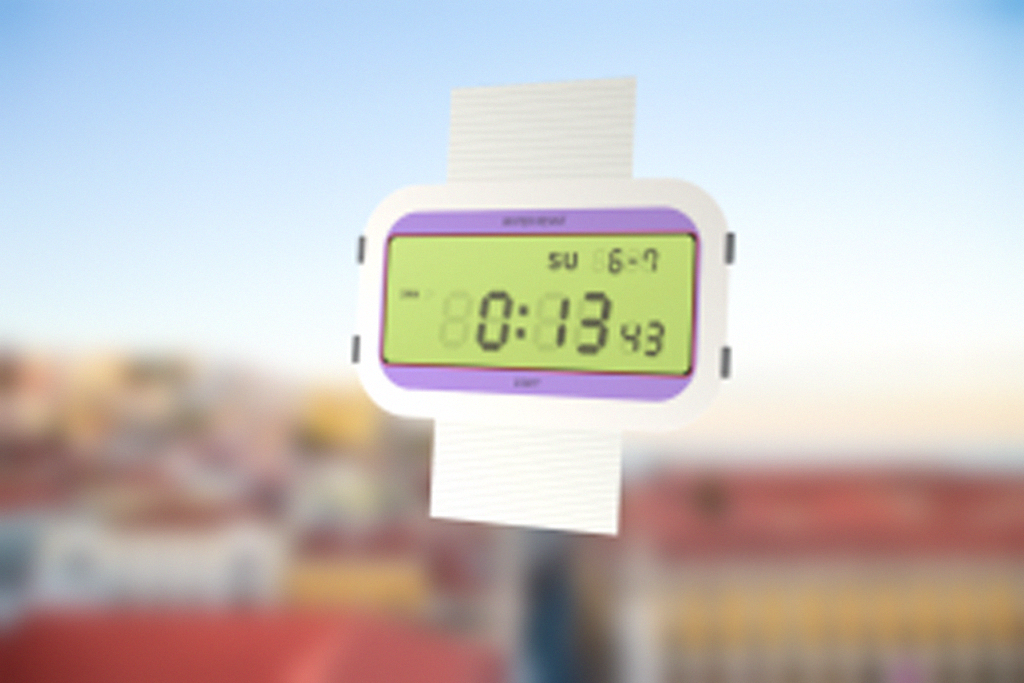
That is 0,13,43
